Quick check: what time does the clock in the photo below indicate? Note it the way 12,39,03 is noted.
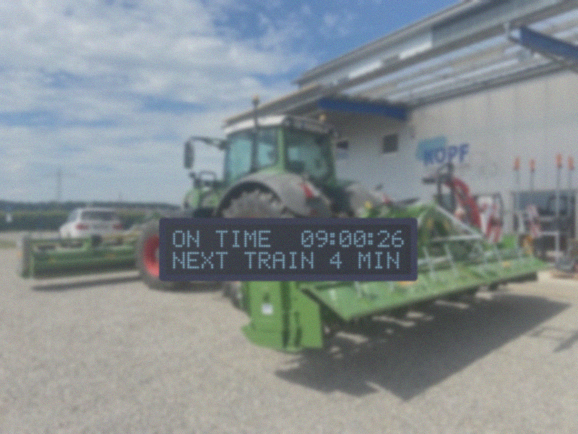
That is 9,00,26
